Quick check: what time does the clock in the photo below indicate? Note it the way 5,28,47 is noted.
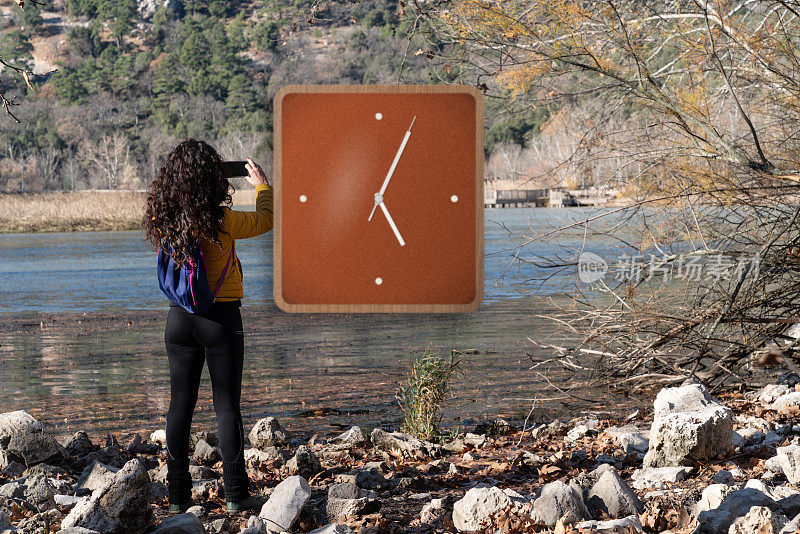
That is 5,04,04
